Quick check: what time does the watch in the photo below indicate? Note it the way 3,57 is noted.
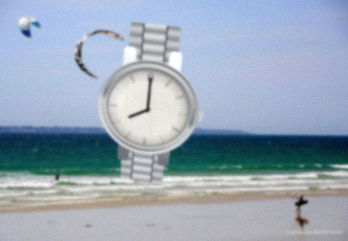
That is 8,00
